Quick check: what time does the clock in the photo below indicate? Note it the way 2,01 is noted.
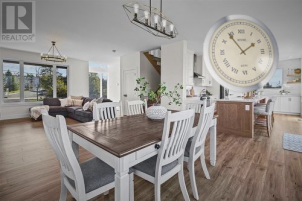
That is 1,54
